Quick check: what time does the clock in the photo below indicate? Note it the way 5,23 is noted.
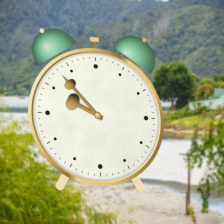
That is 9,53
